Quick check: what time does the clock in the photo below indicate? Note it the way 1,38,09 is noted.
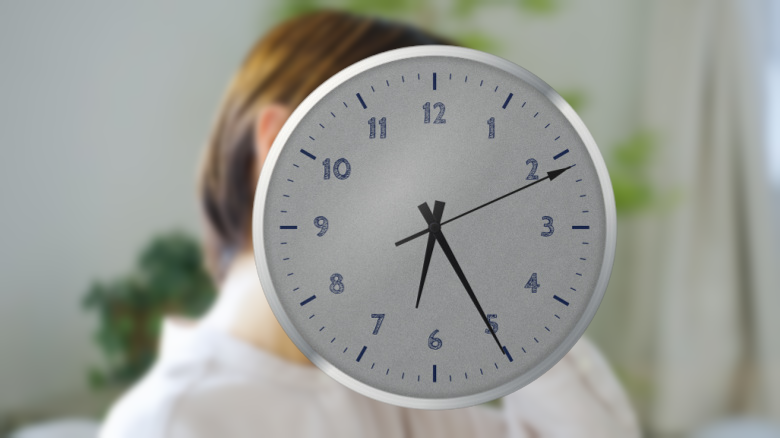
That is 6,25,11
